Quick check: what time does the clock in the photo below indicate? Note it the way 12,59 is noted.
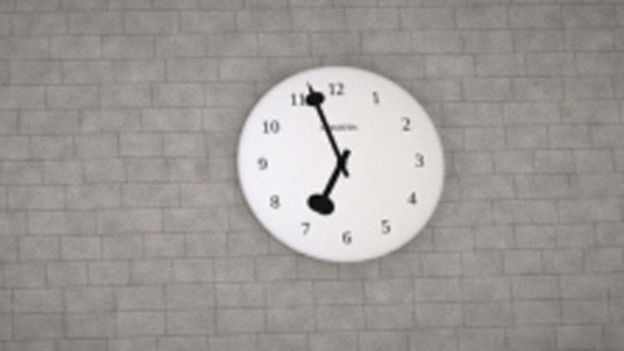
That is 6,57
